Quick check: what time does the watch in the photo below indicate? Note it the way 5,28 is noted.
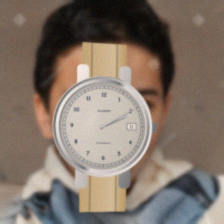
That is 2,10
